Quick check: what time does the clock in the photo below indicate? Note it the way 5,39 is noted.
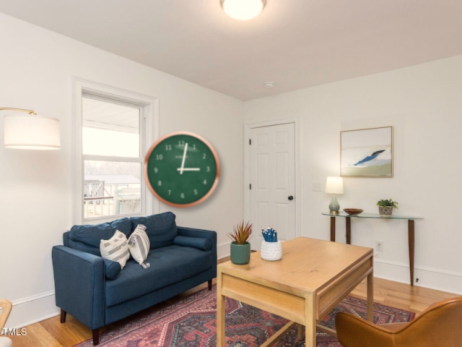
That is 3,02
